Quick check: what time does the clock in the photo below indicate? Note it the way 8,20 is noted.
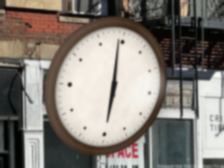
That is 5,59
